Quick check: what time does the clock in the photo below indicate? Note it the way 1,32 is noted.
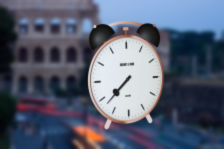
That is 7,38
